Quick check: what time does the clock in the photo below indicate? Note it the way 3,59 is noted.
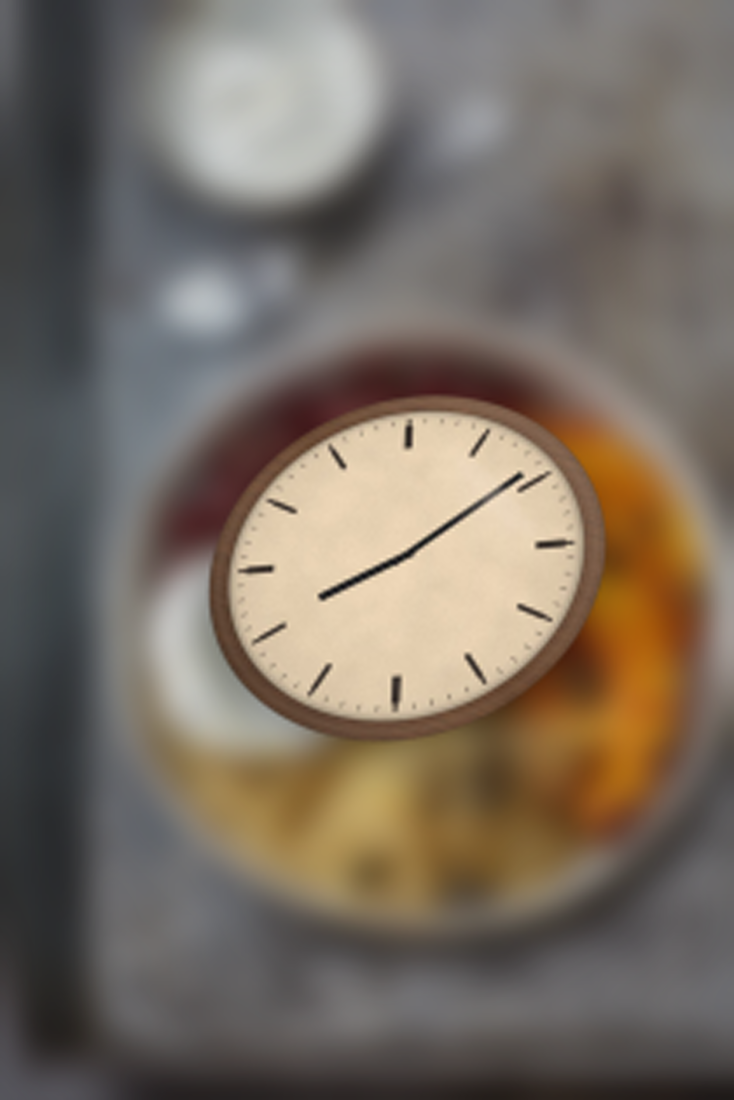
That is 8,09
